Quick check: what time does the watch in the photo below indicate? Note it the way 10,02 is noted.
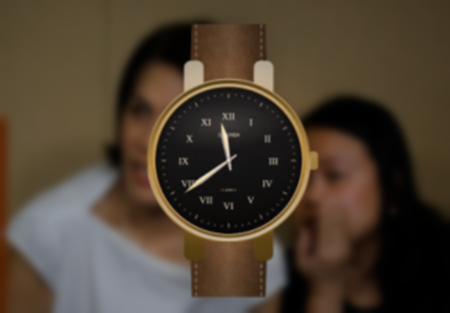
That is 11,39
